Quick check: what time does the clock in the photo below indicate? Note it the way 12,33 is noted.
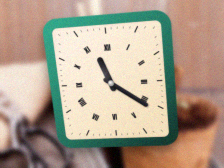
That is 11,21
